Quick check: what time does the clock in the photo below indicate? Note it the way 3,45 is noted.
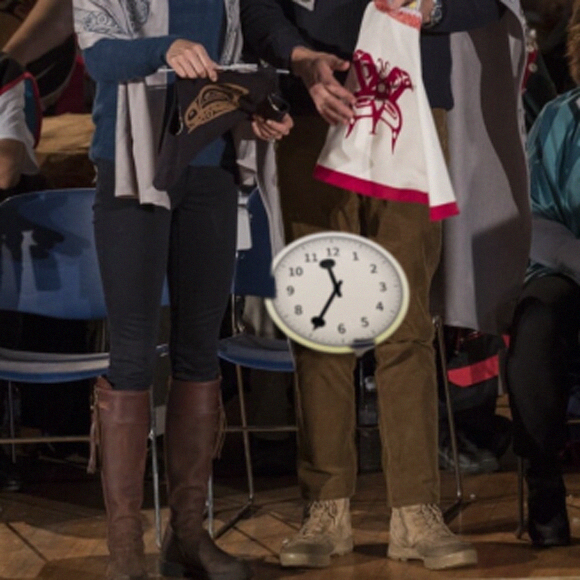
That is 11,35
